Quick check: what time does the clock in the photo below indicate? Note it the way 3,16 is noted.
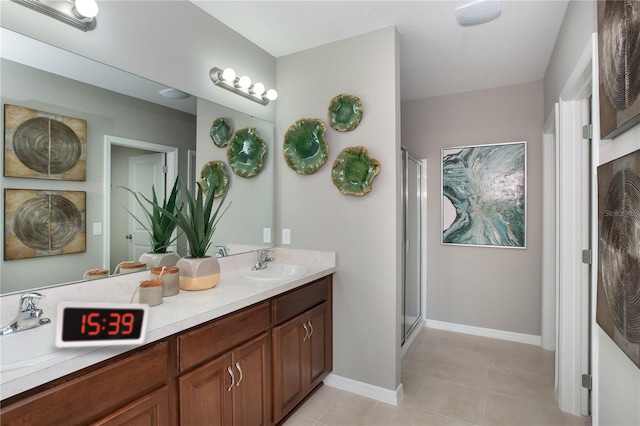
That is 15,39
